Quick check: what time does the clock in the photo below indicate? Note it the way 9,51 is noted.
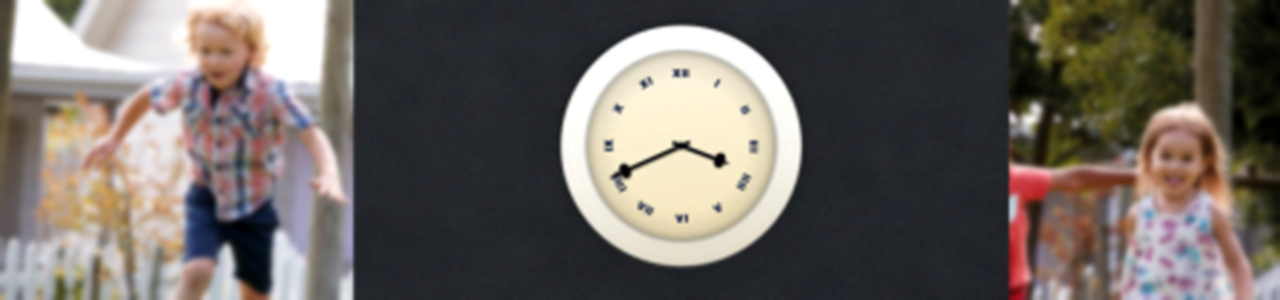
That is 3,41
